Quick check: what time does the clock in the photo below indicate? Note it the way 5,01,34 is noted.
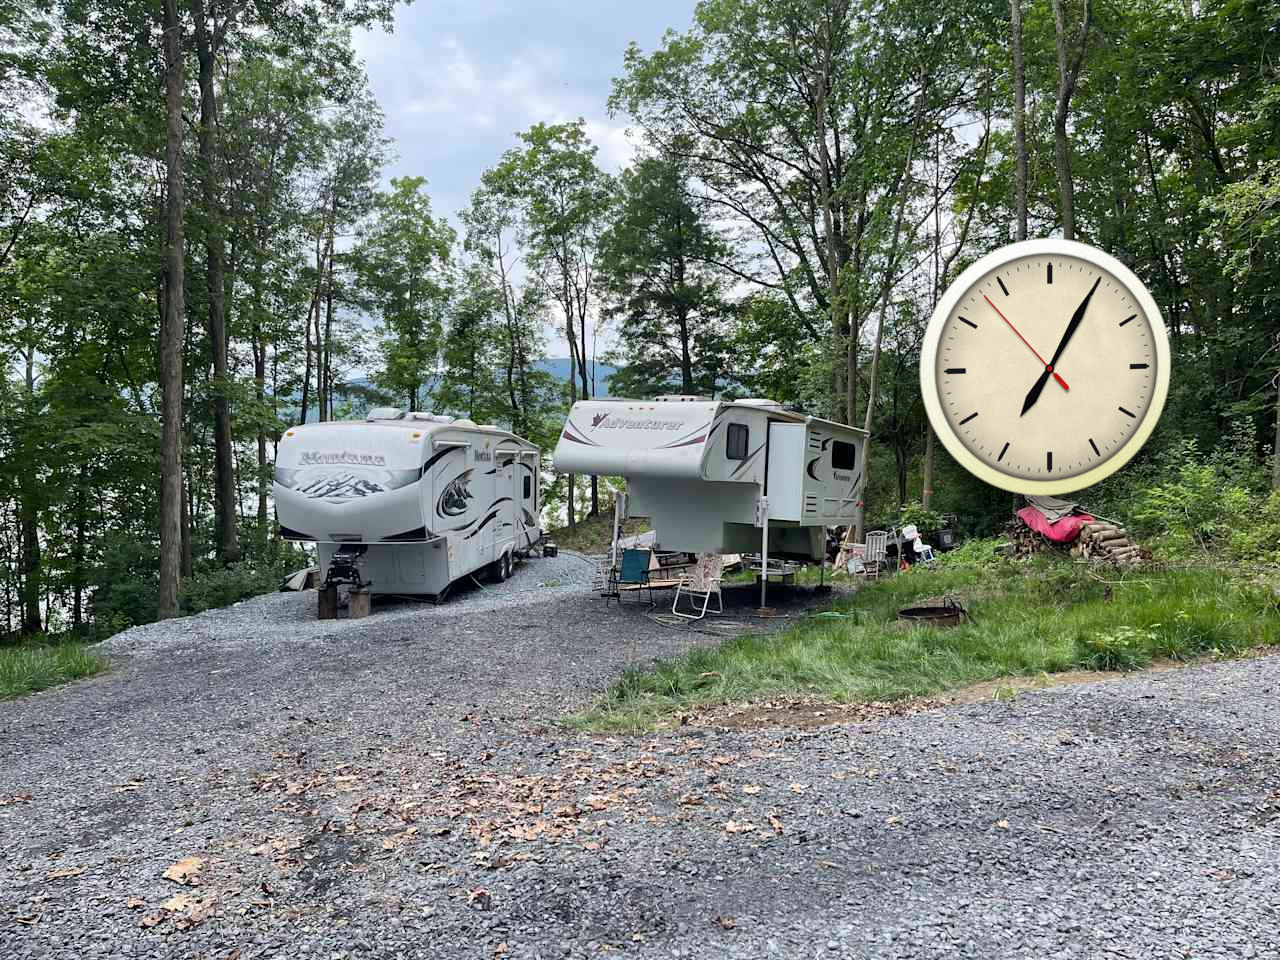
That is 7,04,53
